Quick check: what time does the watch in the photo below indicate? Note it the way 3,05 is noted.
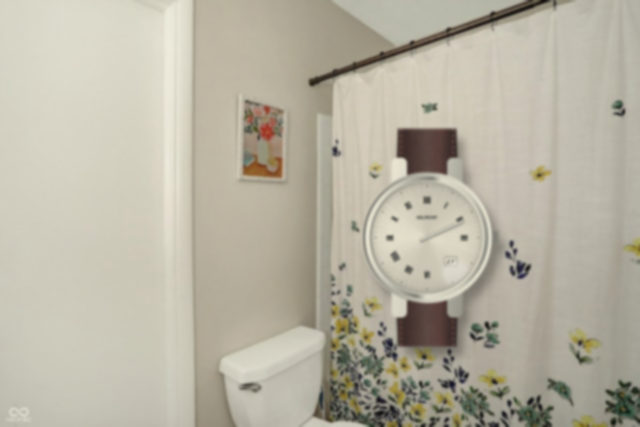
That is 2,11
